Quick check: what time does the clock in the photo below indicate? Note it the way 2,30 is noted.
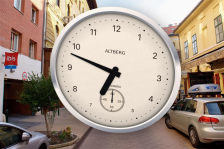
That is 6,48
